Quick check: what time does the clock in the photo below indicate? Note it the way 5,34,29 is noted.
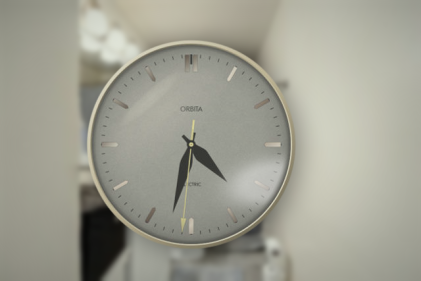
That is 4,32,31
